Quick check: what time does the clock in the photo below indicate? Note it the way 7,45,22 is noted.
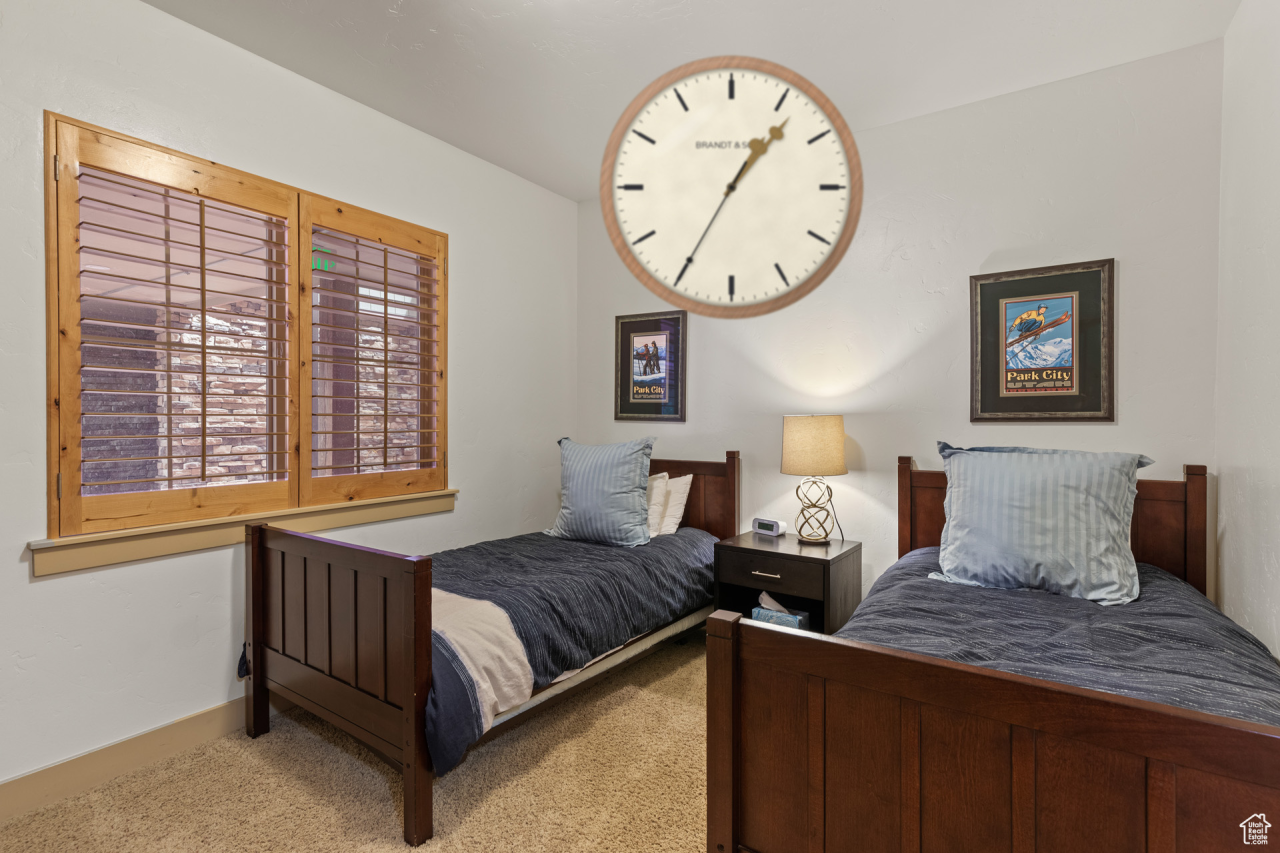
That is 1,06,35
